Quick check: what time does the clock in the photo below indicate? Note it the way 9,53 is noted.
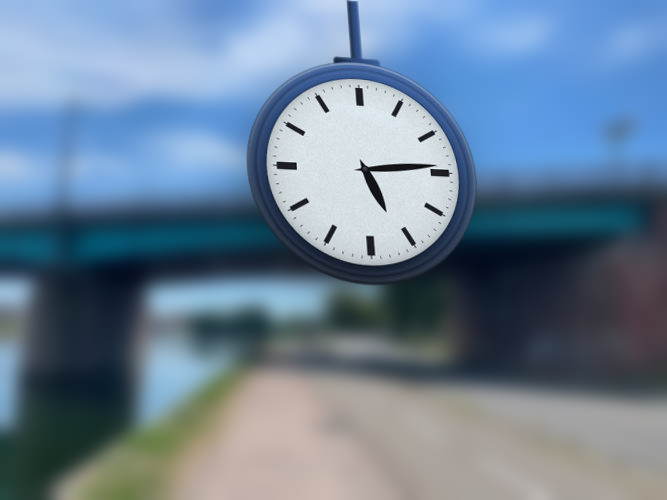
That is 5,14
